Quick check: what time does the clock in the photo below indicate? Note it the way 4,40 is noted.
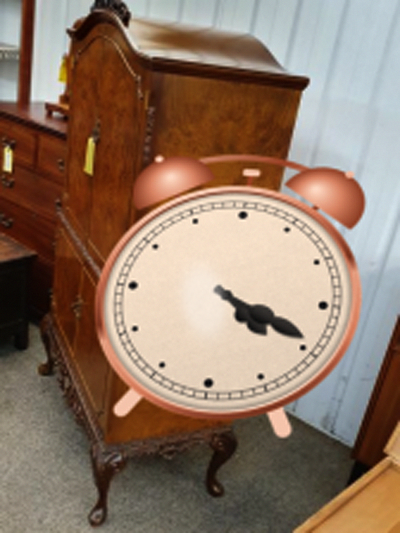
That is 4,19
